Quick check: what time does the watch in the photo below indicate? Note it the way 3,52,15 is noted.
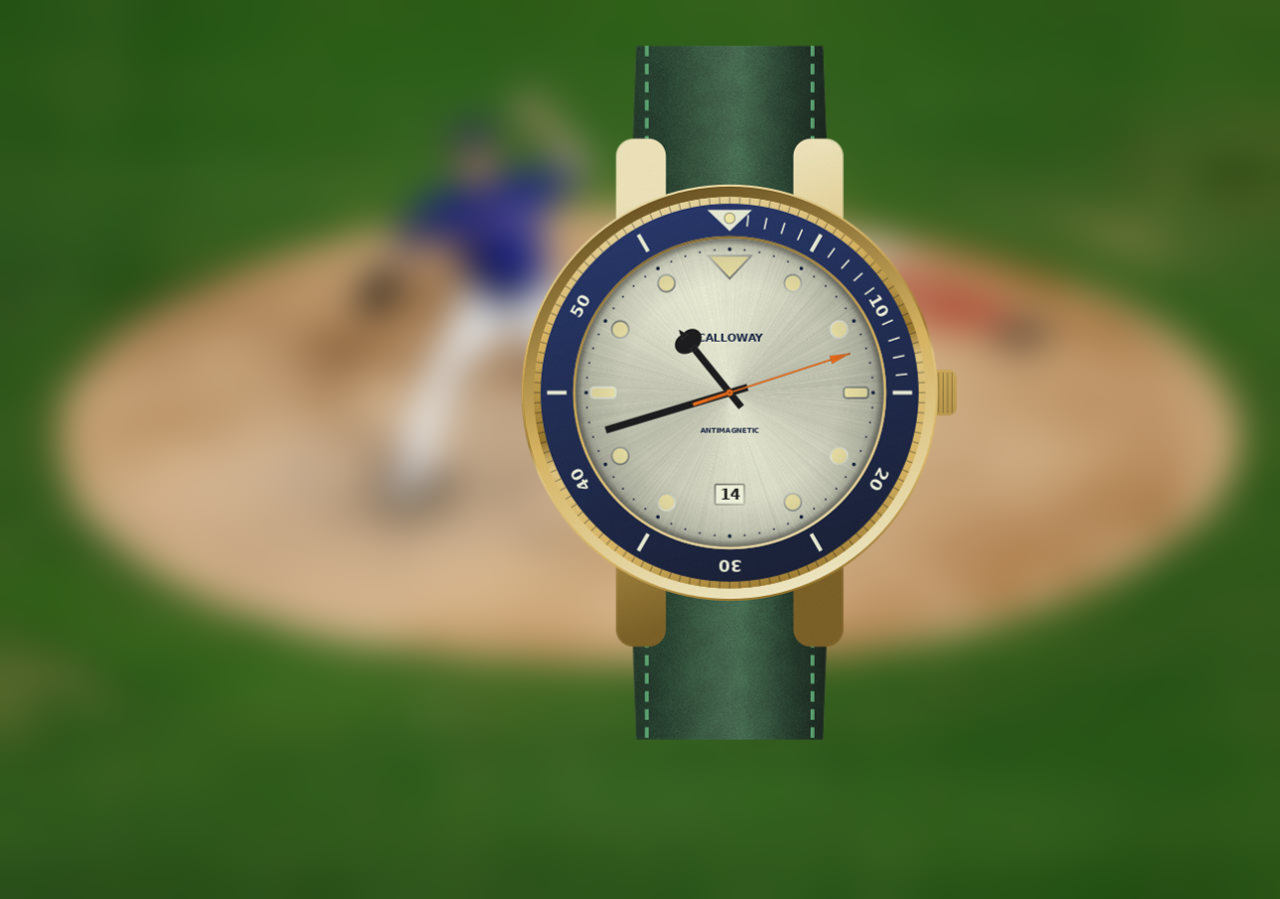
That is 10,42,12
